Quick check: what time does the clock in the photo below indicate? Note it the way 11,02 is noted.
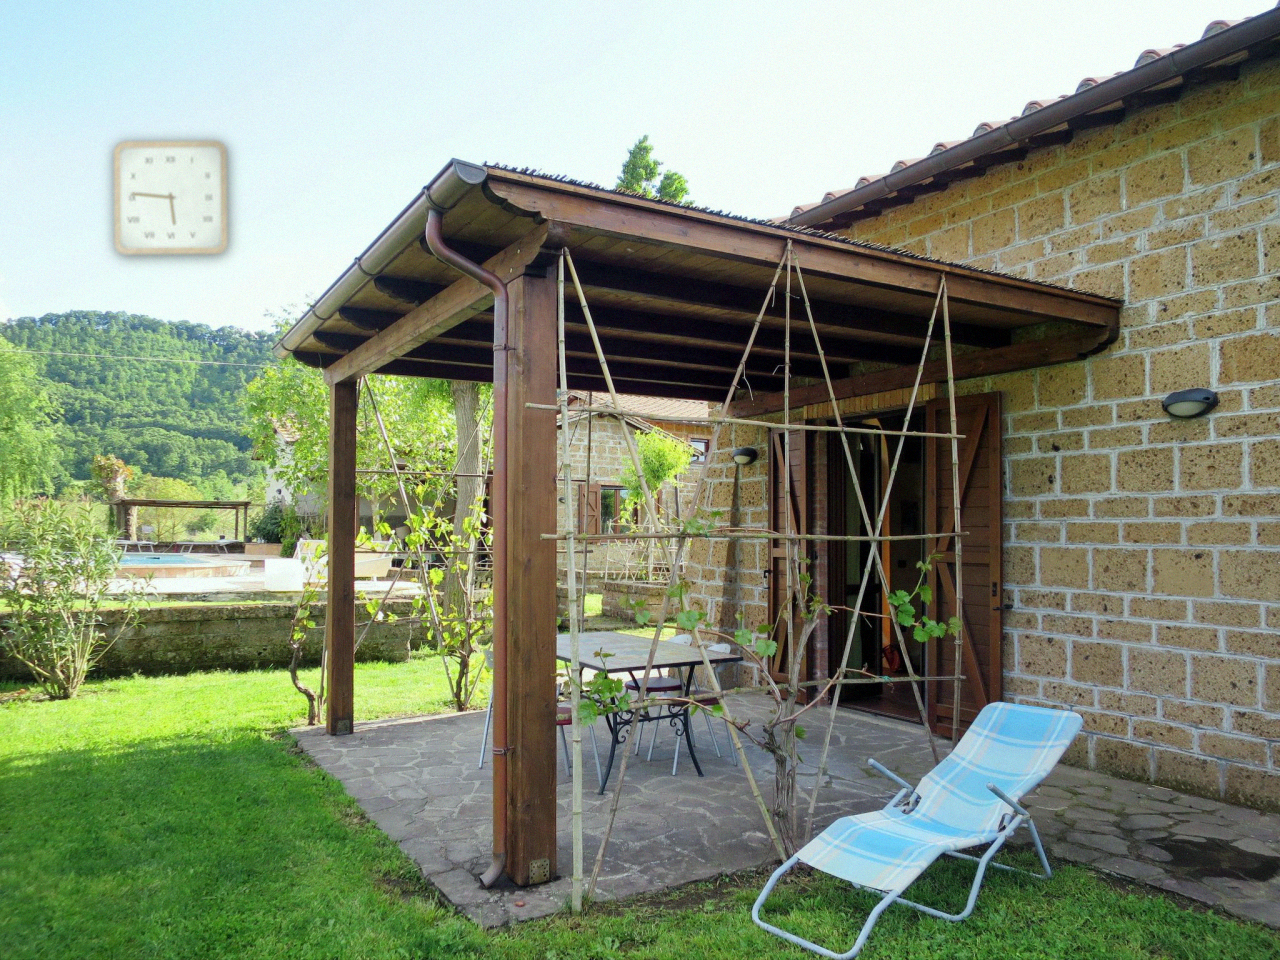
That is 5,46
